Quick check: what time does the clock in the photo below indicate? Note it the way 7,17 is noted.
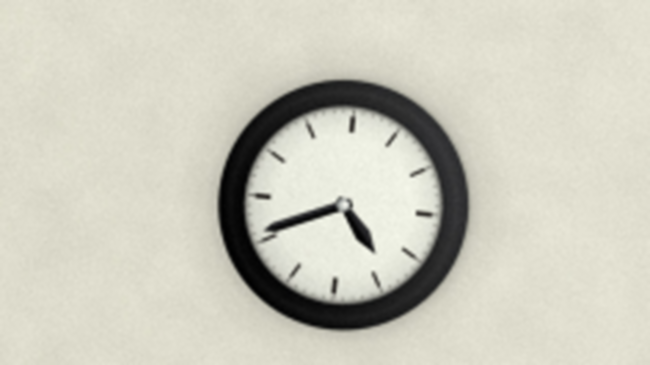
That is 4,41
